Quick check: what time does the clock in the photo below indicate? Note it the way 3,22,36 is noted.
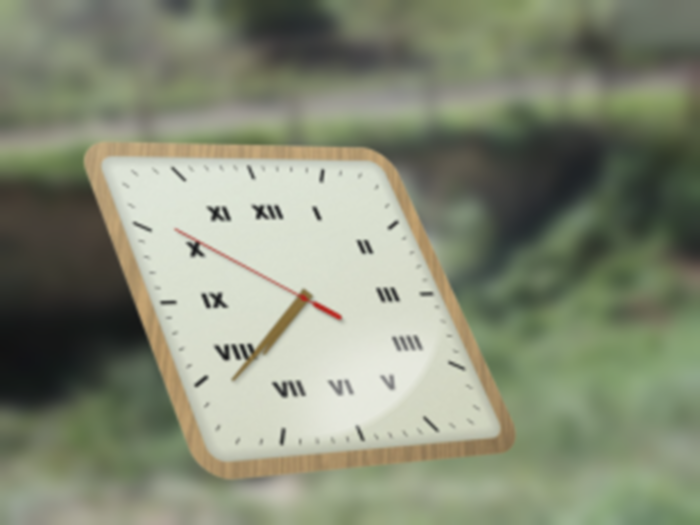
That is 7,38,51
